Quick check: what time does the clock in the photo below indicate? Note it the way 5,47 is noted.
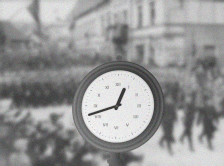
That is 12,42
